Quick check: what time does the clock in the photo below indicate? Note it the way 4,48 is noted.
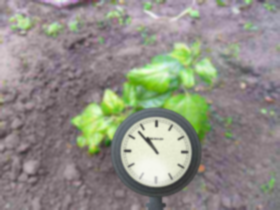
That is 10,53
